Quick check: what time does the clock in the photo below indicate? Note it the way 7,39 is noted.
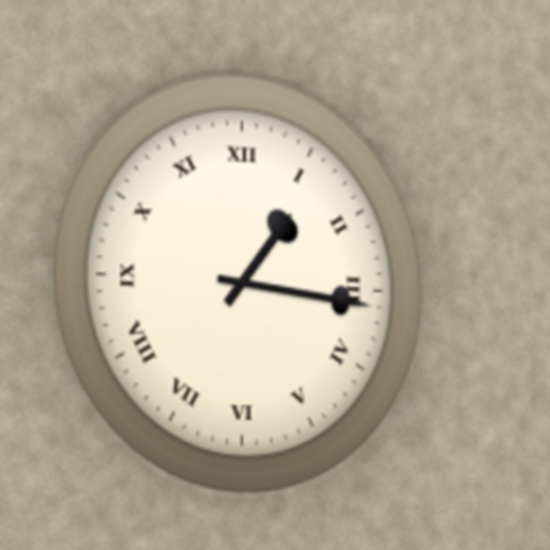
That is 1,16
